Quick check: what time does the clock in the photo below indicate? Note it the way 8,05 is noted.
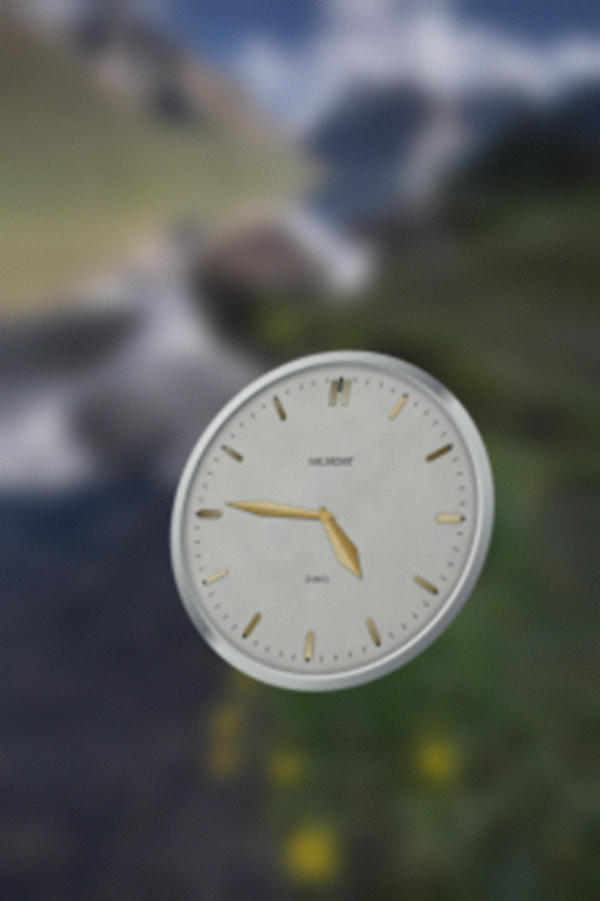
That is 4,46
